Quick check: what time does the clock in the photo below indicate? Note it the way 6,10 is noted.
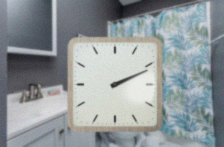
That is 2,11
